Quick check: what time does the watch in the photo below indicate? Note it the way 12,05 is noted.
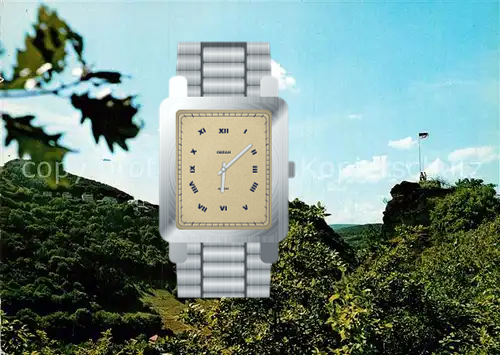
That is 6,08
